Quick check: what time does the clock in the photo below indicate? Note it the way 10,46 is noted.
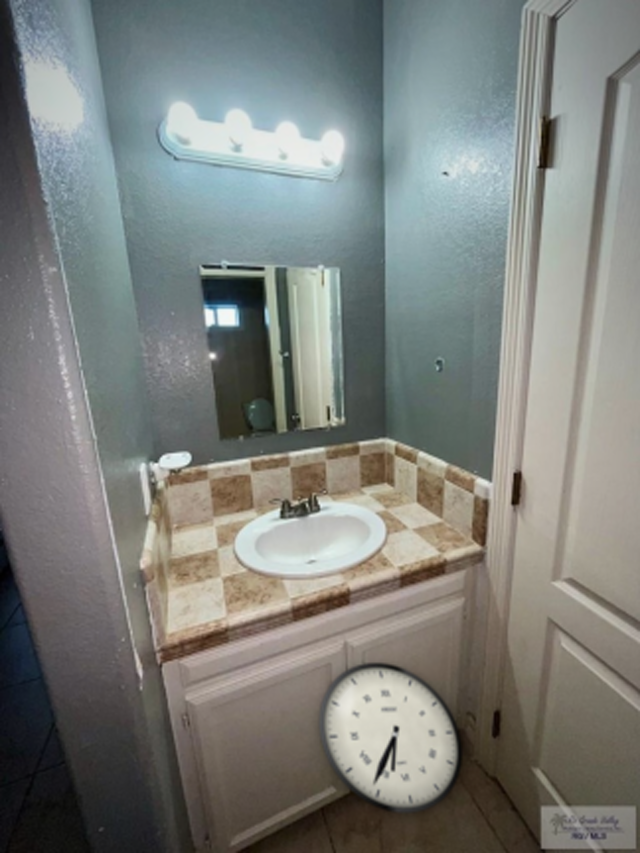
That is 6,36
